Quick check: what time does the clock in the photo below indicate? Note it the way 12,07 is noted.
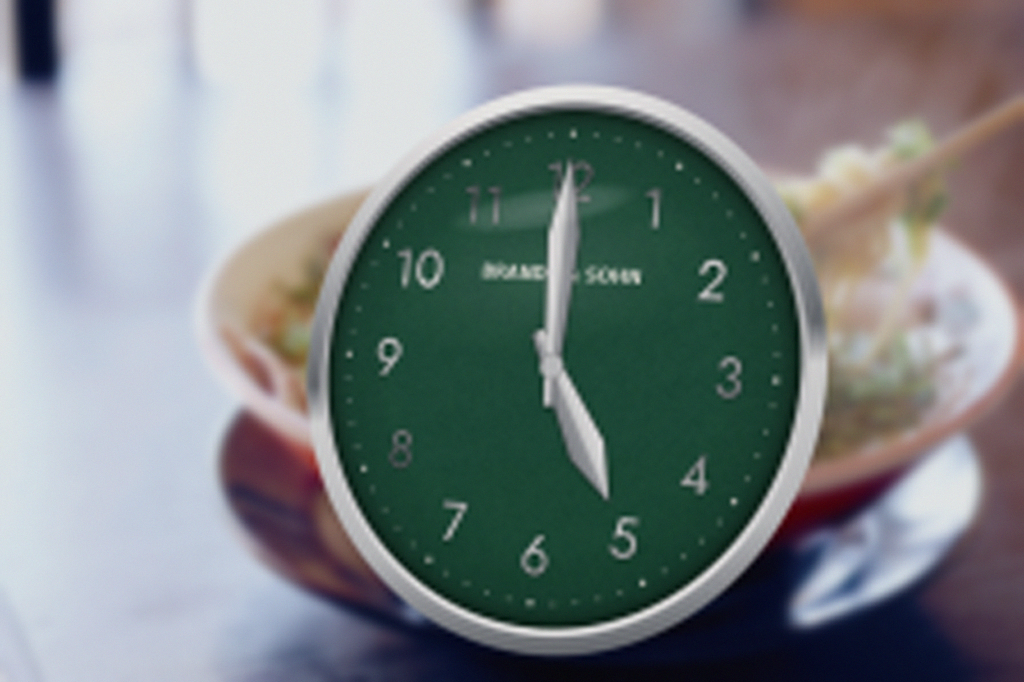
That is 5,00
